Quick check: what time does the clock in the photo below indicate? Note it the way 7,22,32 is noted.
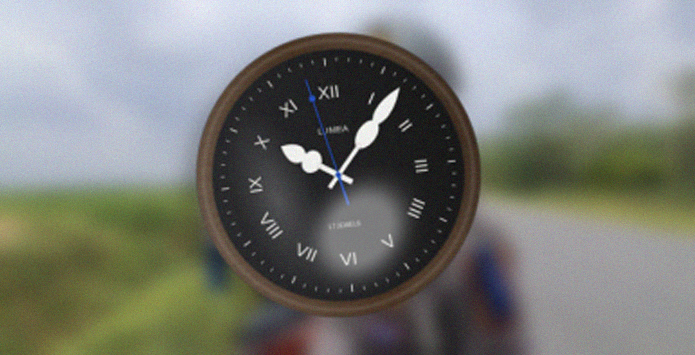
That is 10,06,58
